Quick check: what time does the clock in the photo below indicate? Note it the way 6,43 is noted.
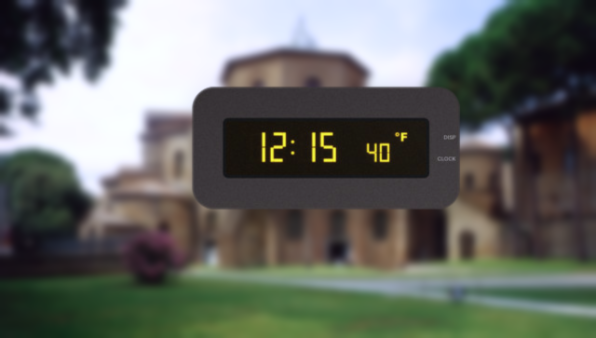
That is 12,15
